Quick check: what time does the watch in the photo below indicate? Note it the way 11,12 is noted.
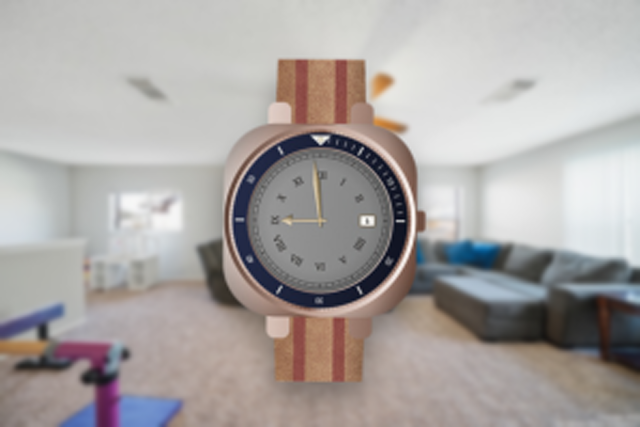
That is 8,59
